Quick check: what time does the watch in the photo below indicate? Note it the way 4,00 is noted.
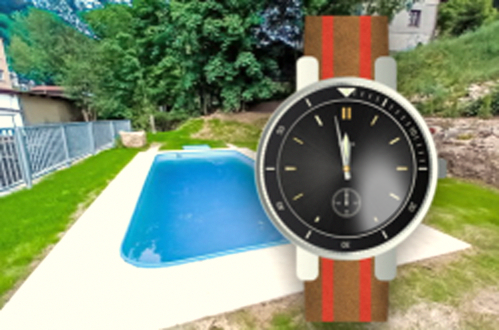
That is 11,58
